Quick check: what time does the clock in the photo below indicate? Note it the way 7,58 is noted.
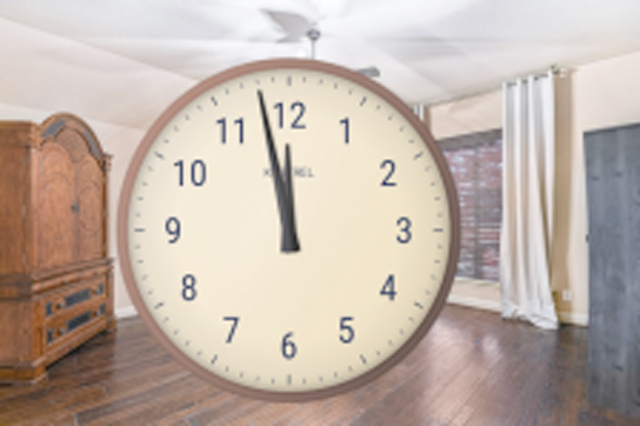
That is 11,58
